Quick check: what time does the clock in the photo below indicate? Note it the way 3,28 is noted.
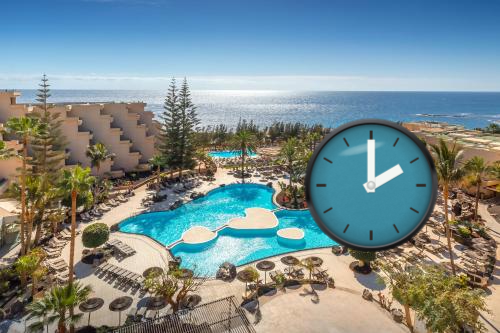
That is 2,00
